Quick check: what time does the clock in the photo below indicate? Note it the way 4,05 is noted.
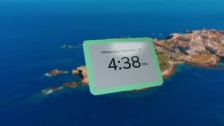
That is 4,38
